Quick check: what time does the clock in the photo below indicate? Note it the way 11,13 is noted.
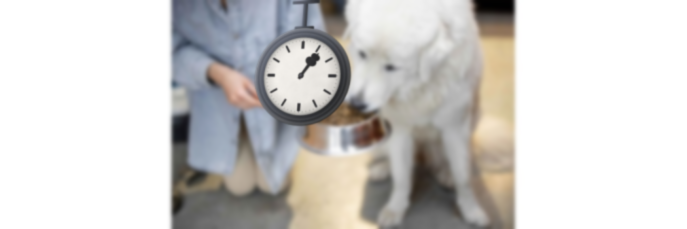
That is 1,06
